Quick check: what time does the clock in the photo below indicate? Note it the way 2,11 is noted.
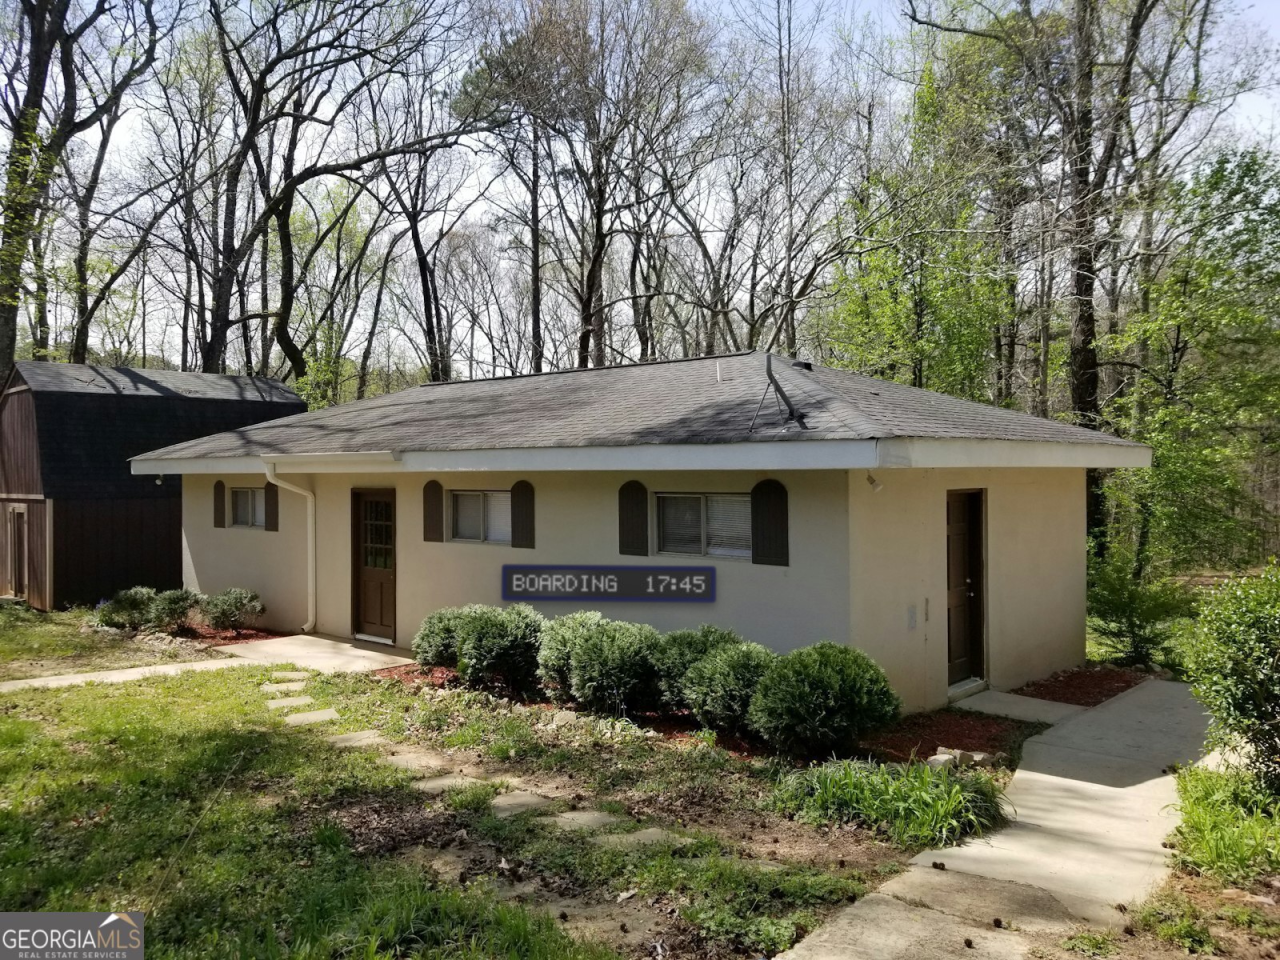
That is 17,45
